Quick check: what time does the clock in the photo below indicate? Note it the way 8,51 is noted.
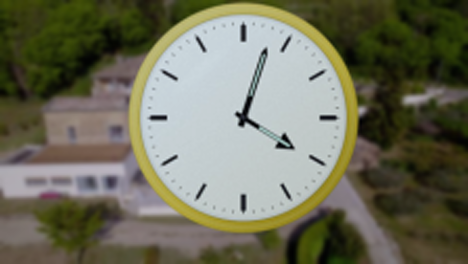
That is 4,03
